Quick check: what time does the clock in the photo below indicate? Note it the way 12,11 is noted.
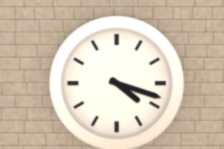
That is 4,18
